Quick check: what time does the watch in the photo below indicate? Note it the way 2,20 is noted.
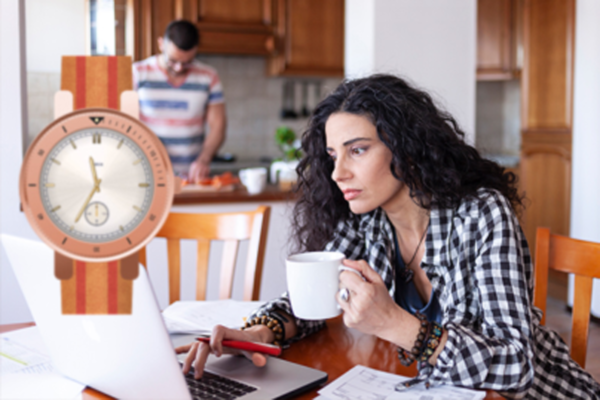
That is 11,35
